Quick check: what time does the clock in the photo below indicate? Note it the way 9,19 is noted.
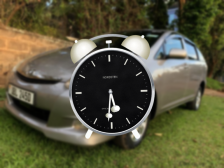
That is 5,31
